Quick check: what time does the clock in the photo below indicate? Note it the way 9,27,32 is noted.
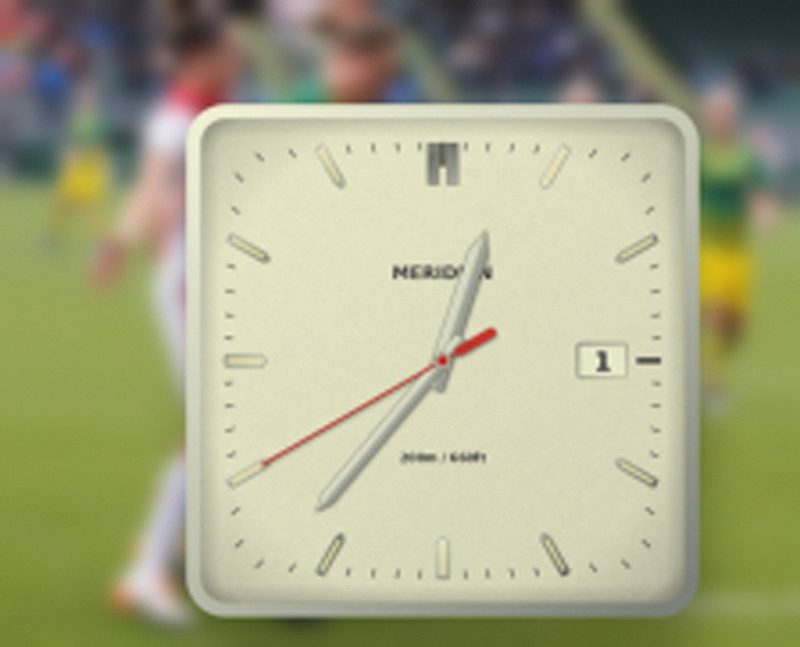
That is 12,36,40
